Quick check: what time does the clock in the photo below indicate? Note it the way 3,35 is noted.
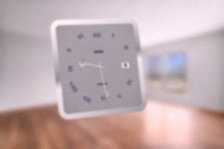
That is 9,29
